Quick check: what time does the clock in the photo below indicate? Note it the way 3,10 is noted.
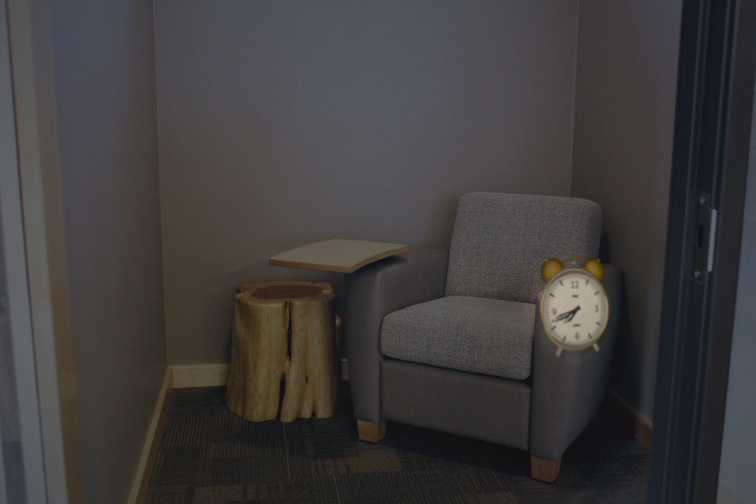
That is 7,42
